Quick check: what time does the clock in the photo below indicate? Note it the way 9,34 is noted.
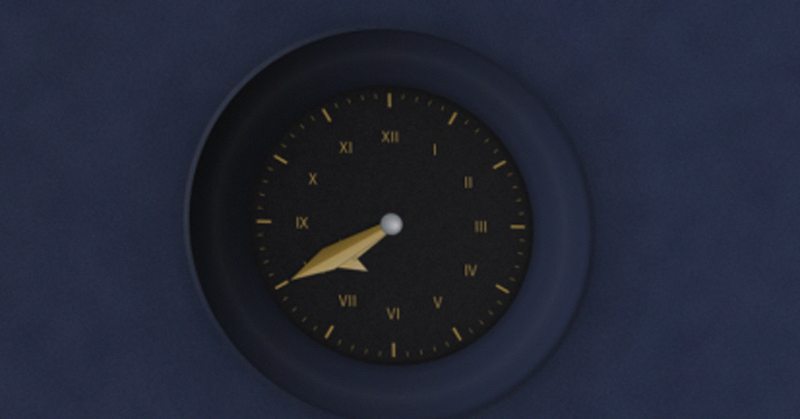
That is 7,40
